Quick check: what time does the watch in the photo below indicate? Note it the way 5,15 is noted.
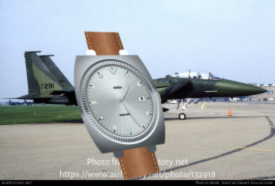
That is 1,26
